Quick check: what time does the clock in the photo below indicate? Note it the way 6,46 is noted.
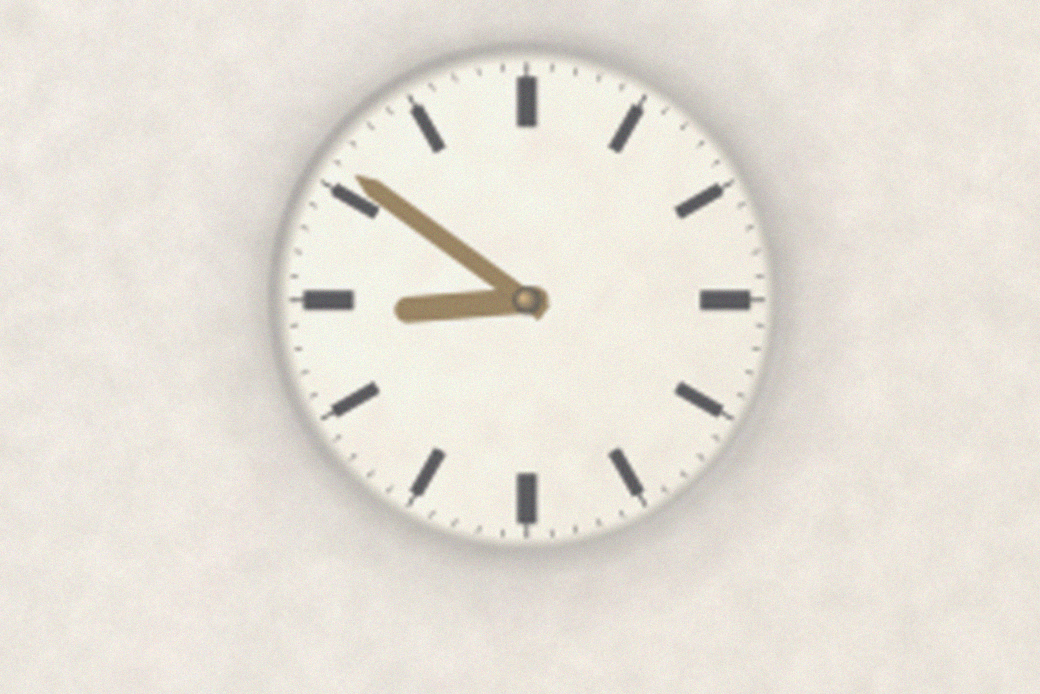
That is 8,51
